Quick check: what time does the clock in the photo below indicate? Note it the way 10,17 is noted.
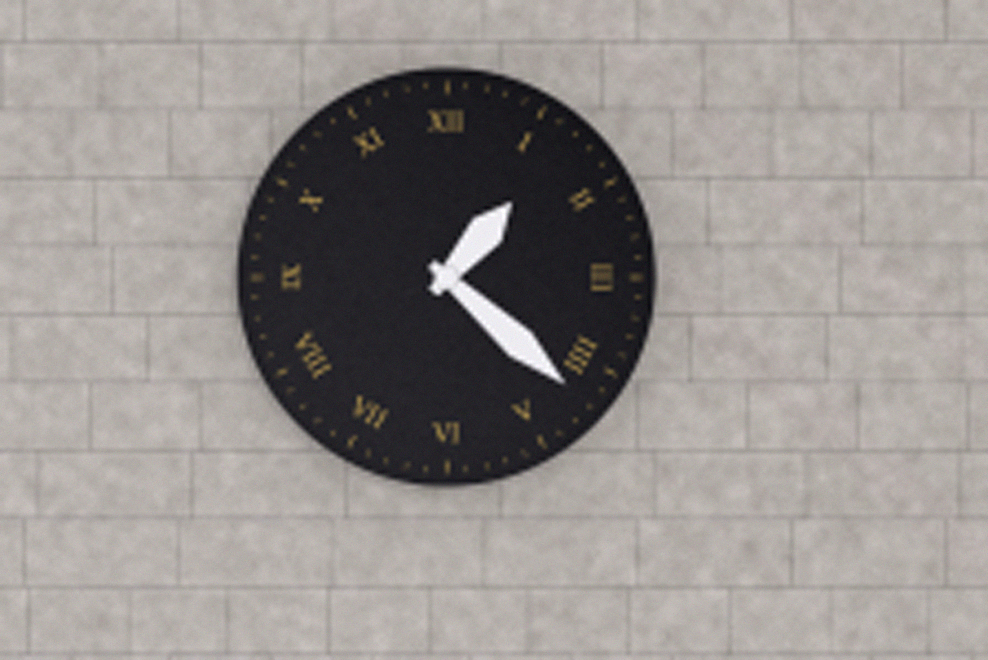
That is 1,22
